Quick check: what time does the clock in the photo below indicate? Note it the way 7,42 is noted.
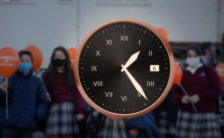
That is 1,24
